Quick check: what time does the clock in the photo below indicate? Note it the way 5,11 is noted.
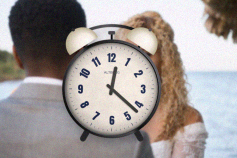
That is 12,22
